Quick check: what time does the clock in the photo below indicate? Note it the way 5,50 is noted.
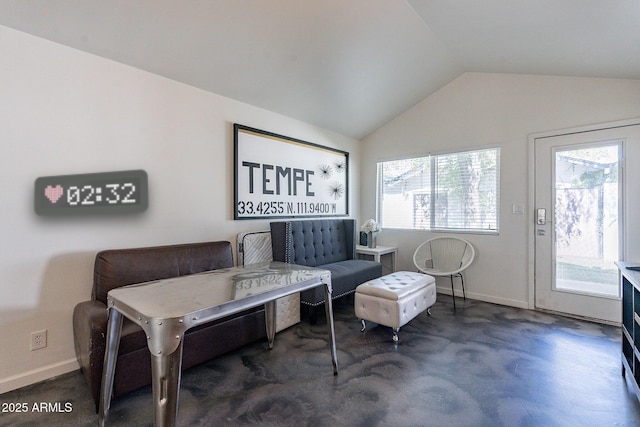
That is 2,32
